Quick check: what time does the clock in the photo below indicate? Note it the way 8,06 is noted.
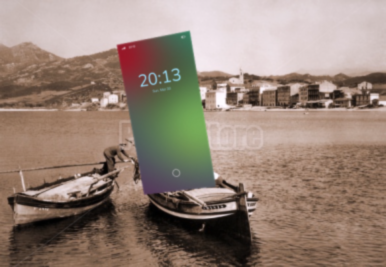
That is 20,13
